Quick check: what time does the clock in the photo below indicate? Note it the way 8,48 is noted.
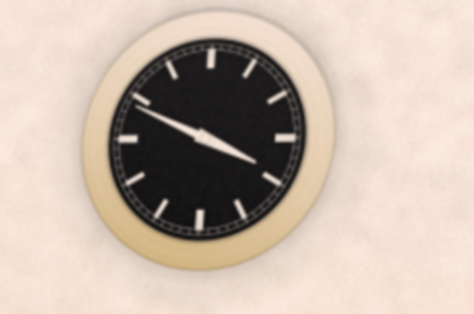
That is 3,49
